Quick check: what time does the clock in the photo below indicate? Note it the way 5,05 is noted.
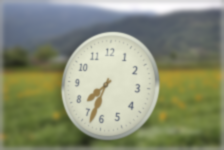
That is 7,33
